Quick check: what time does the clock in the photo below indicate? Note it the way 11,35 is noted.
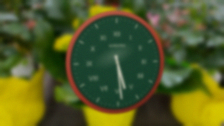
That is 5,29
